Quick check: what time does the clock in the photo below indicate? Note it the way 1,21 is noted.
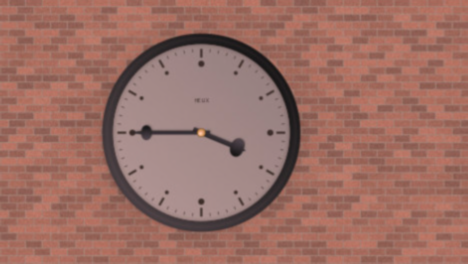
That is 3,45
